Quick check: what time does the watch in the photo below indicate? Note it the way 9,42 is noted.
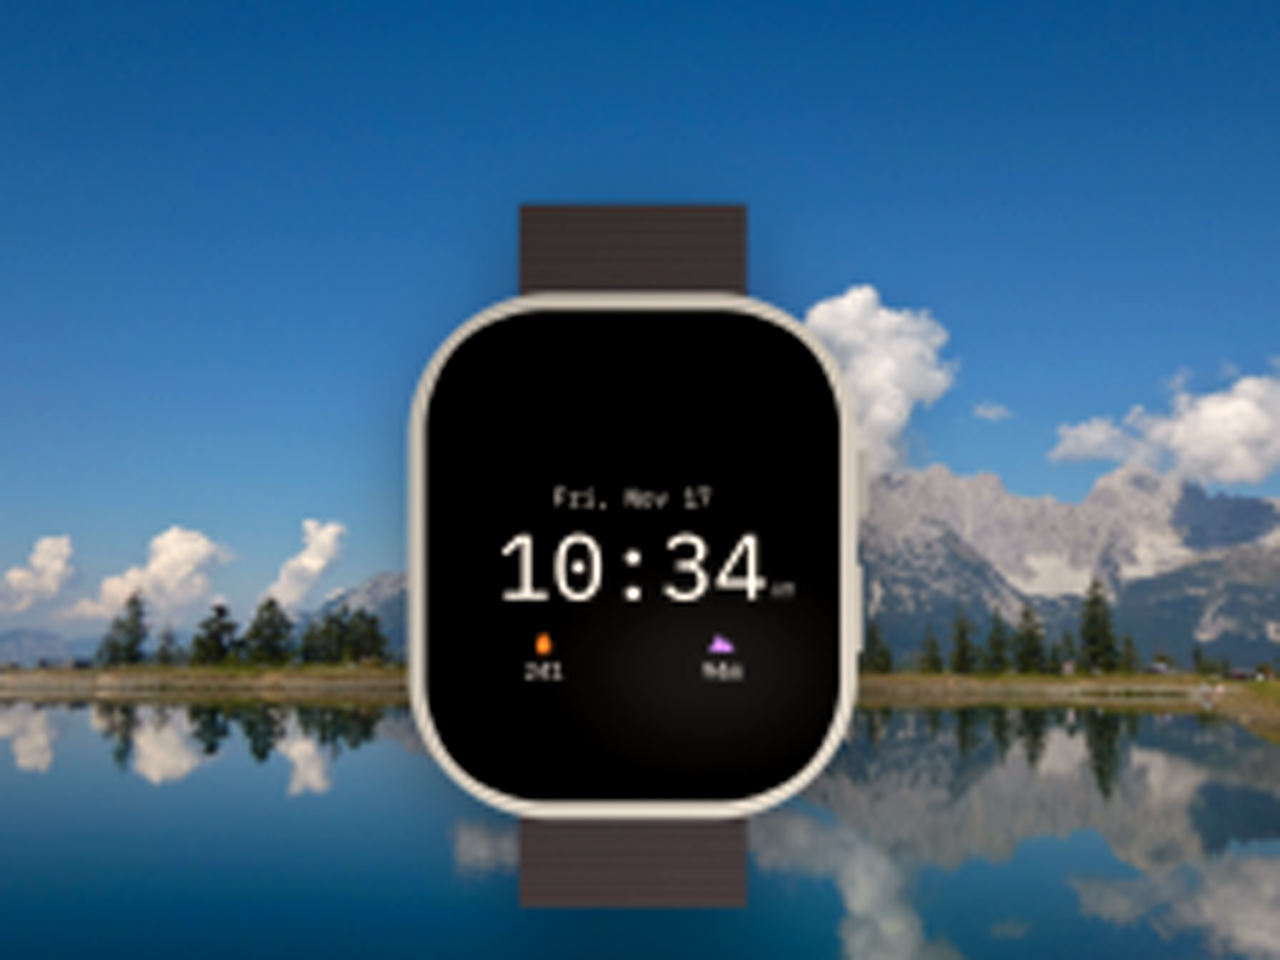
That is 10,34
